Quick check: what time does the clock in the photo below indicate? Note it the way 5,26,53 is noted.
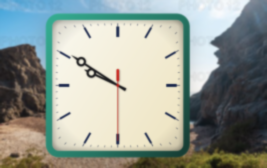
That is 9,50,30
